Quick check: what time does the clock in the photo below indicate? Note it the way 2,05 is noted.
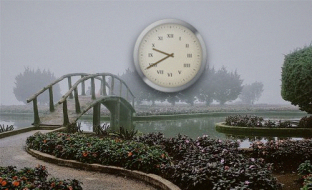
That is 9,40
